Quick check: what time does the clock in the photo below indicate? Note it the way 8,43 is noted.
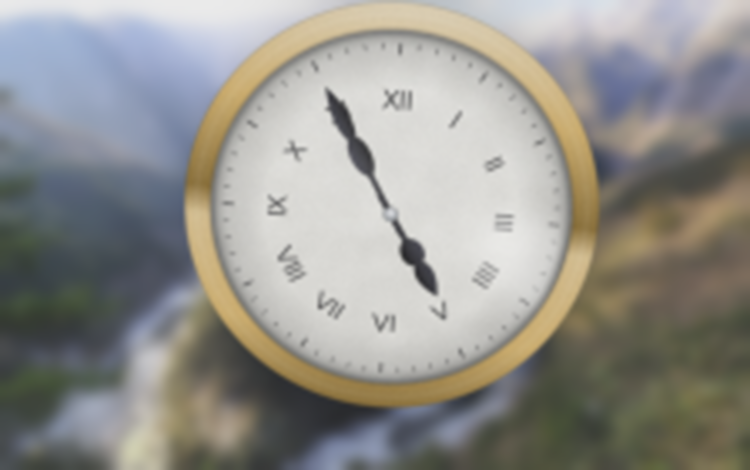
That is 4,55
